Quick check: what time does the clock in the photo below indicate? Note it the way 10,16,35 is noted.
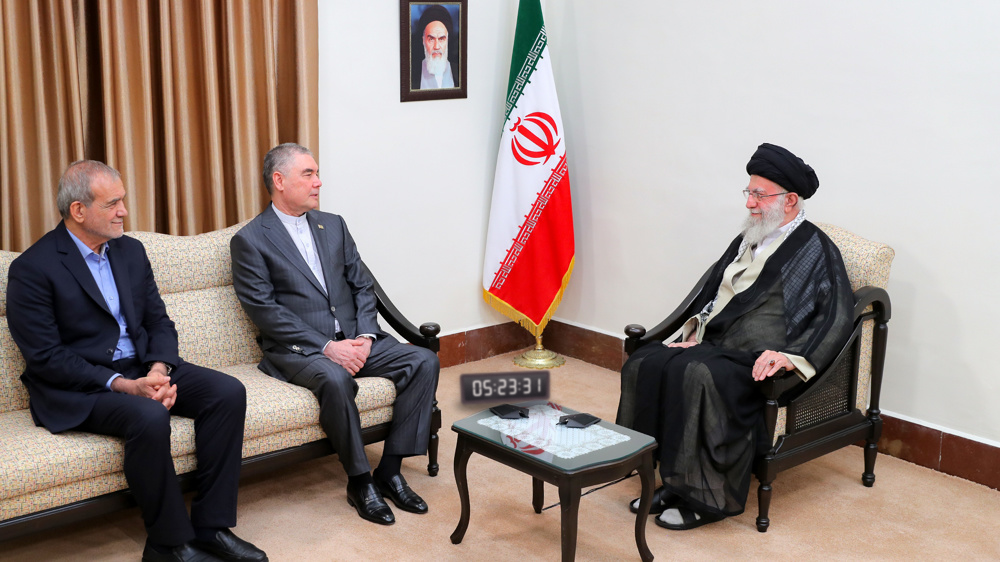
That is 5,23,31
